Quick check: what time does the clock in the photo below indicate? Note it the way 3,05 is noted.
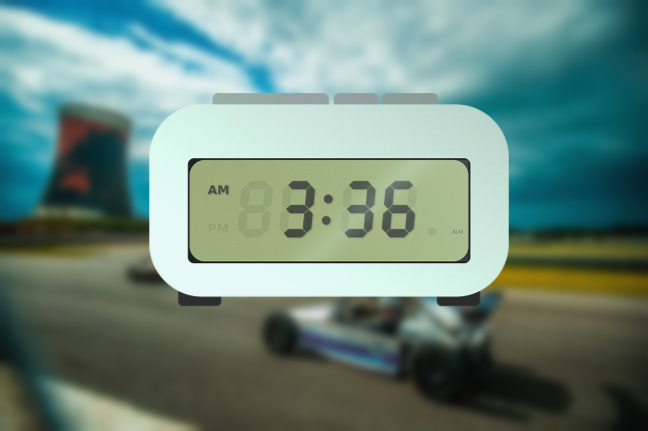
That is 3,36
